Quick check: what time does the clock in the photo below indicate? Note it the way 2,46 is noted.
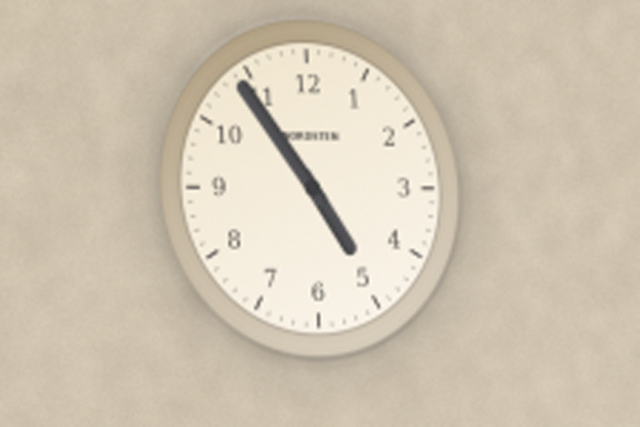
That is 4,54
